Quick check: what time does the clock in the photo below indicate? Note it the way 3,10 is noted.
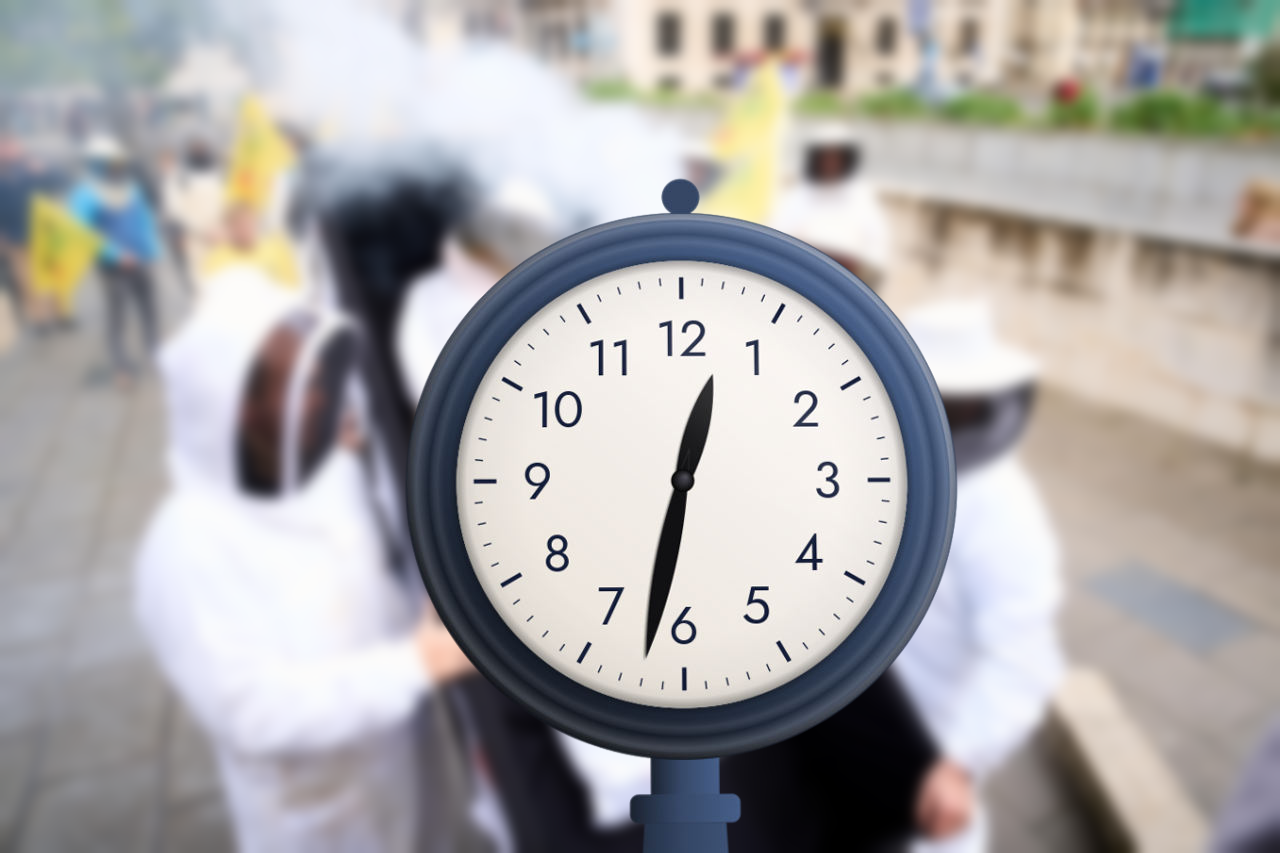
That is 12,32
